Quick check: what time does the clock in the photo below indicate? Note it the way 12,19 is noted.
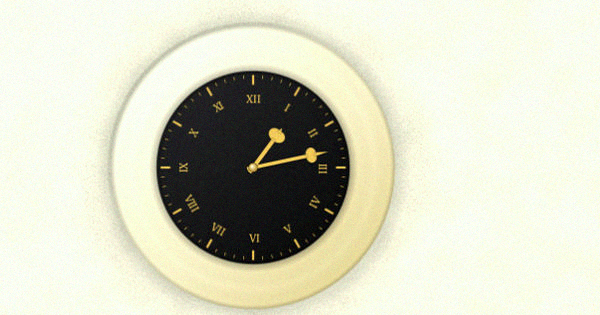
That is 1,13
